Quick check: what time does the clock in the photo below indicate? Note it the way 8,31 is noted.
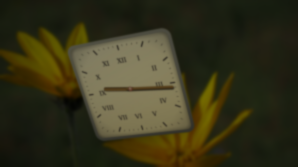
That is 9,16
